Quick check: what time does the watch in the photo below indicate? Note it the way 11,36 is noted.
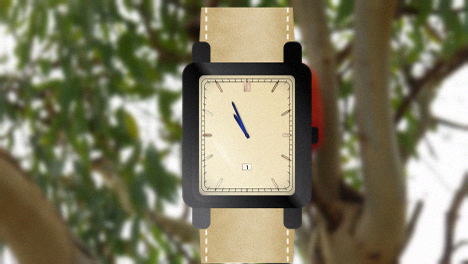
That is 10,56
